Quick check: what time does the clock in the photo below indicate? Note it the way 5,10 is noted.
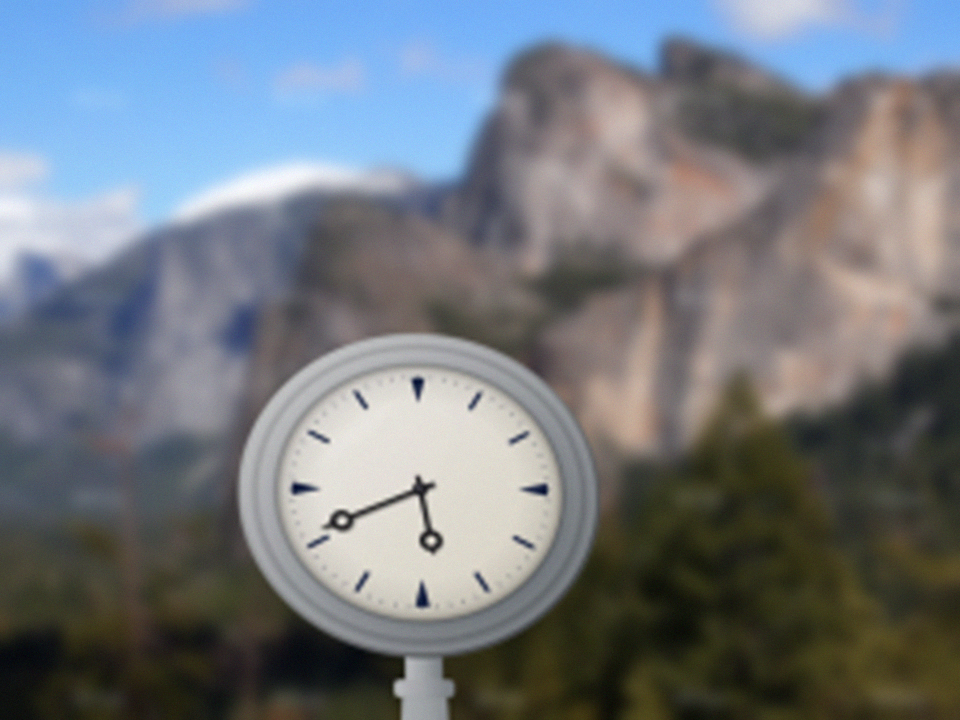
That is 5,41
